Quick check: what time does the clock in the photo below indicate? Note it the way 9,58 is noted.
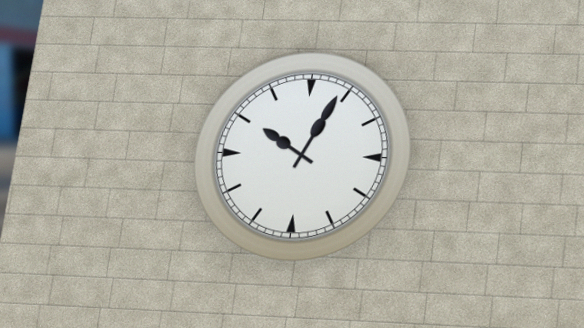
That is 10,04
